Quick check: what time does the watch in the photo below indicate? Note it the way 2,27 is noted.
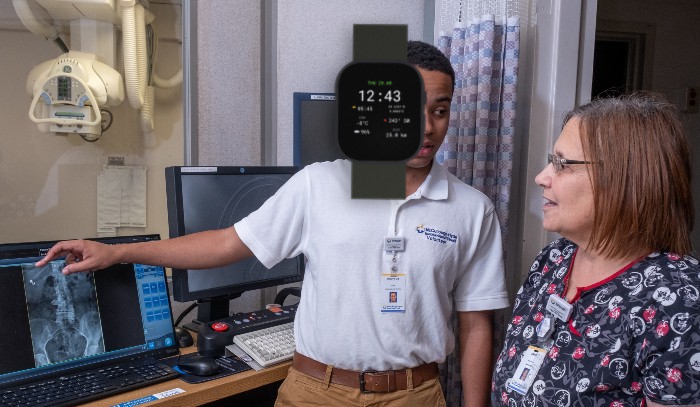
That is 12,43
